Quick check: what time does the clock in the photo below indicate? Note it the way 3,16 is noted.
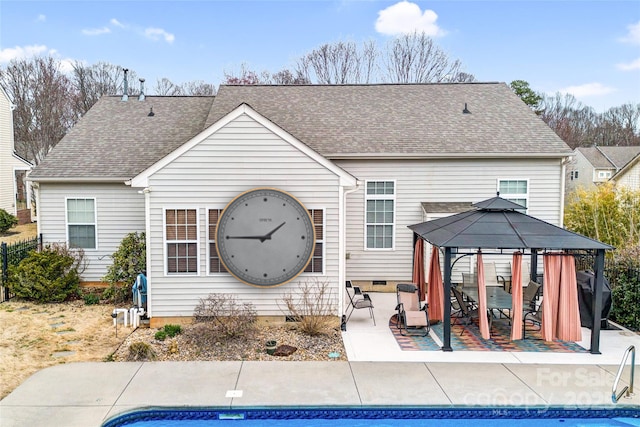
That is 1,45
